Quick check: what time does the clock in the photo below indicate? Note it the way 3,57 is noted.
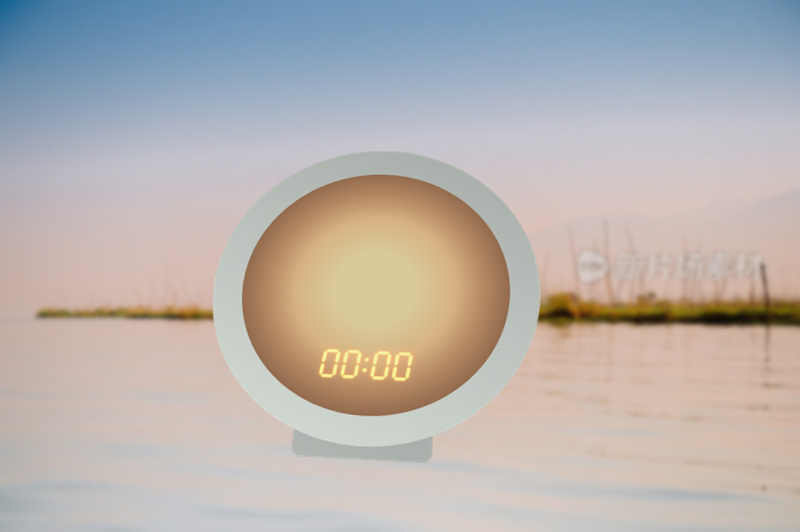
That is 0,00
